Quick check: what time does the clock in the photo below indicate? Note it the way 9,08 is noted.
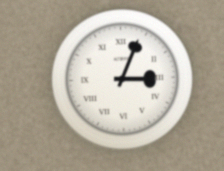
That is 3,04
